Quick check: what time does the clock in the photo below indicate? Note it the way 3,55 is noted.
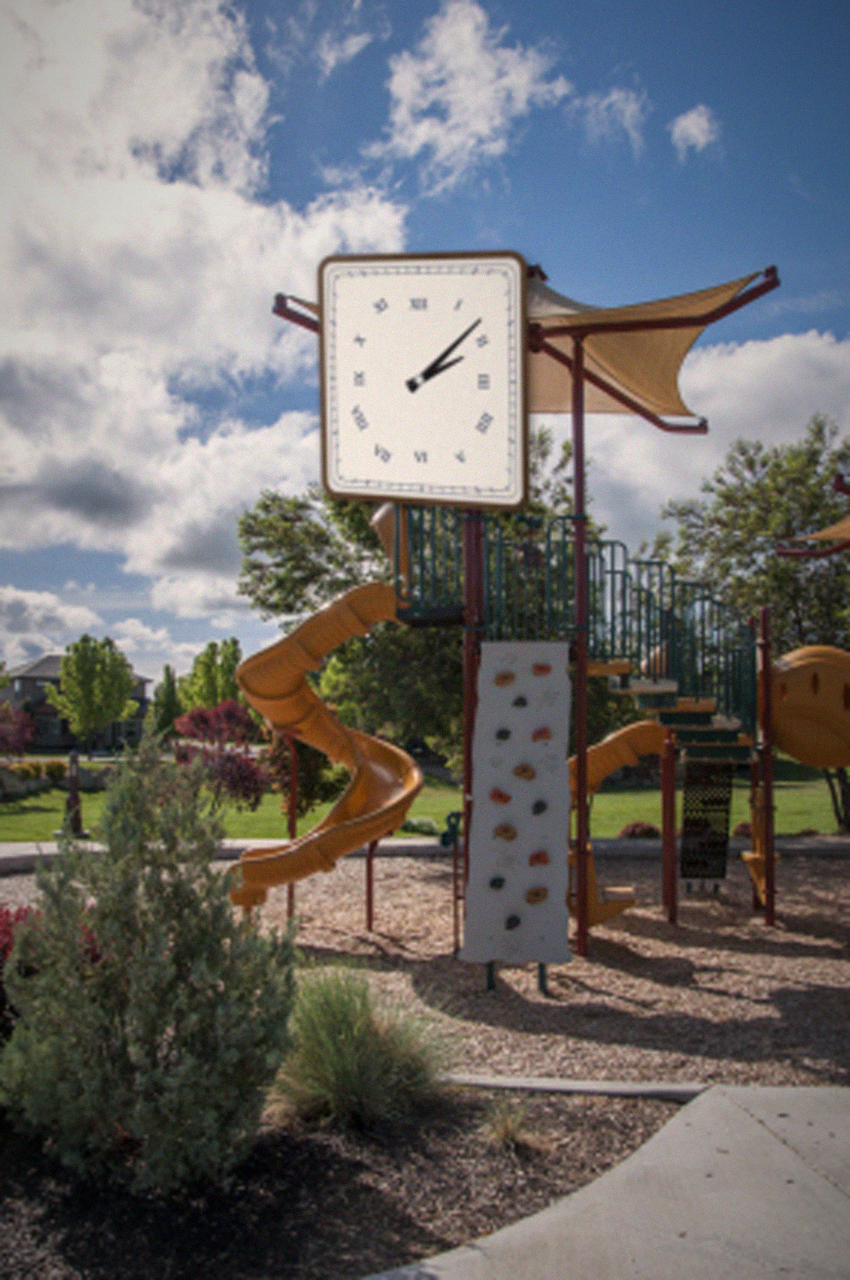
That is 2,08
